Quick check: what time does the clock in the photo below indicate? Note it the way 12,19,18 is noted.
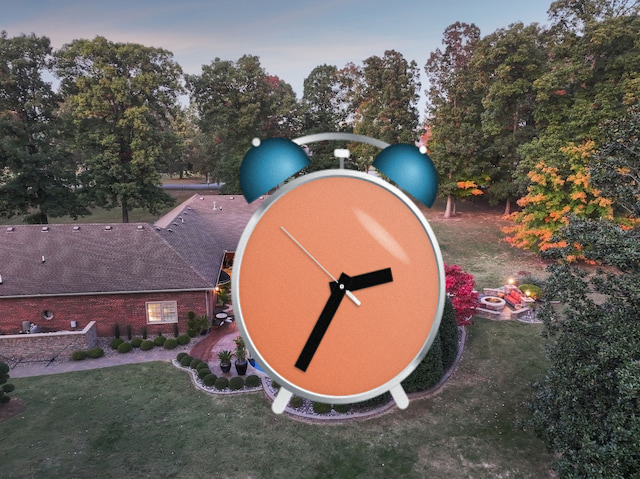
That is 2,34,52
